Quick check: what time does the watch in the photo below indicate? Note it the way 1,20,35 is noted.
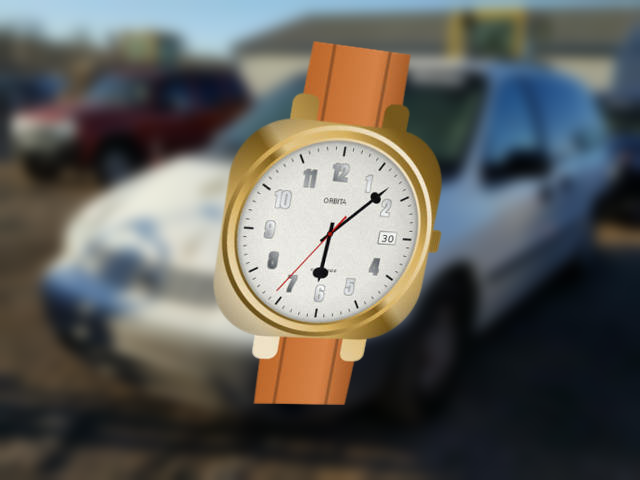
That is 6,07,36
